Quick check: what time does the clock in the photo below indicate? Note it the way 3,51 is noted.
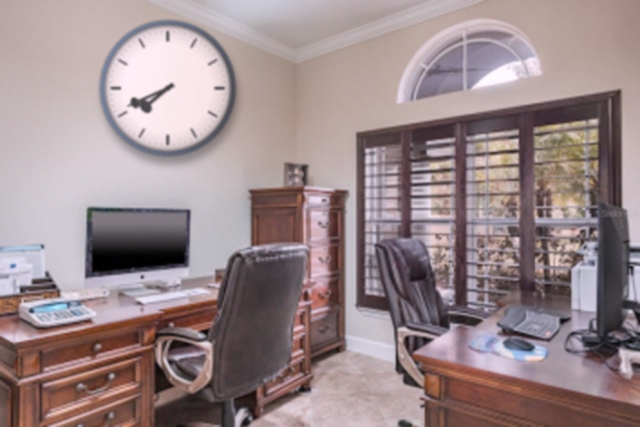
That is 7,41
